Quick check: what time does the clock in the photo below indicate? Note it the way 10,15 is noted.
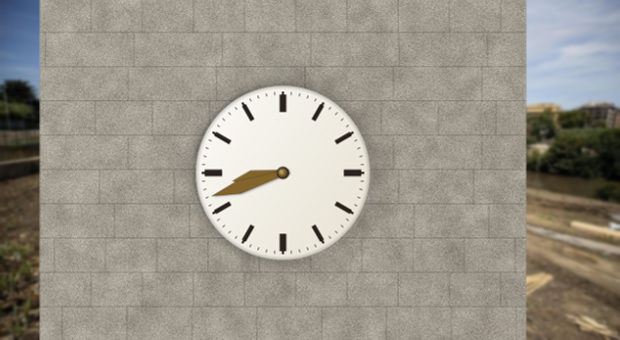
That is 8,42
